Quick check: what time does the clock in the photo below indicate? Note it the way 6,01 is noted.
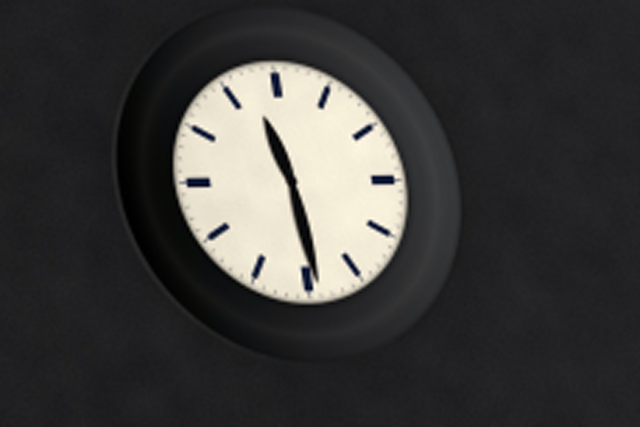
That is 11,29
